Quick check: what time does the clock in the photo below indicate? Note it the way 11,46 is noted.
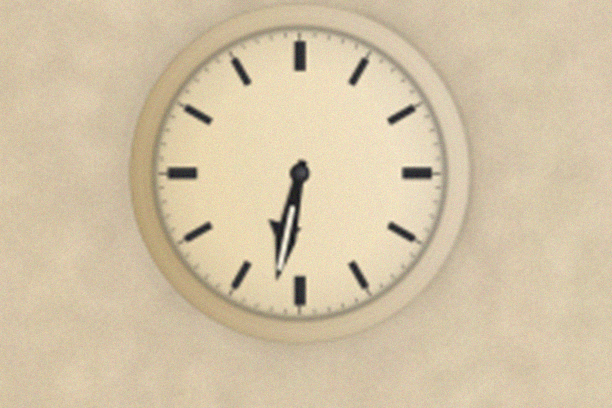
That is 6,32
